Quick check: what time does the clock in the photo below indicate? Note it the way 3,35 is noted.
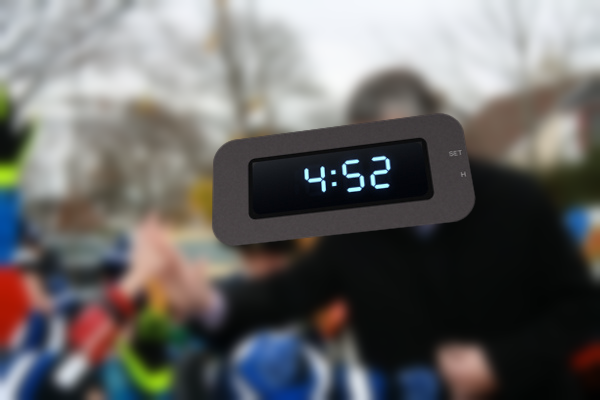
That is 4,52
